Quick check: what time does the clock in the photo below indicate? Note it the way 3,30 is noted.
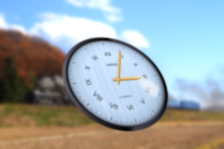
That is 3,04
